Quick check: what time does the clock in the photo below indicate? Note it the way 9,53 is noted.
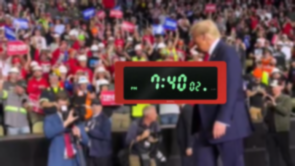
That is 7,40
